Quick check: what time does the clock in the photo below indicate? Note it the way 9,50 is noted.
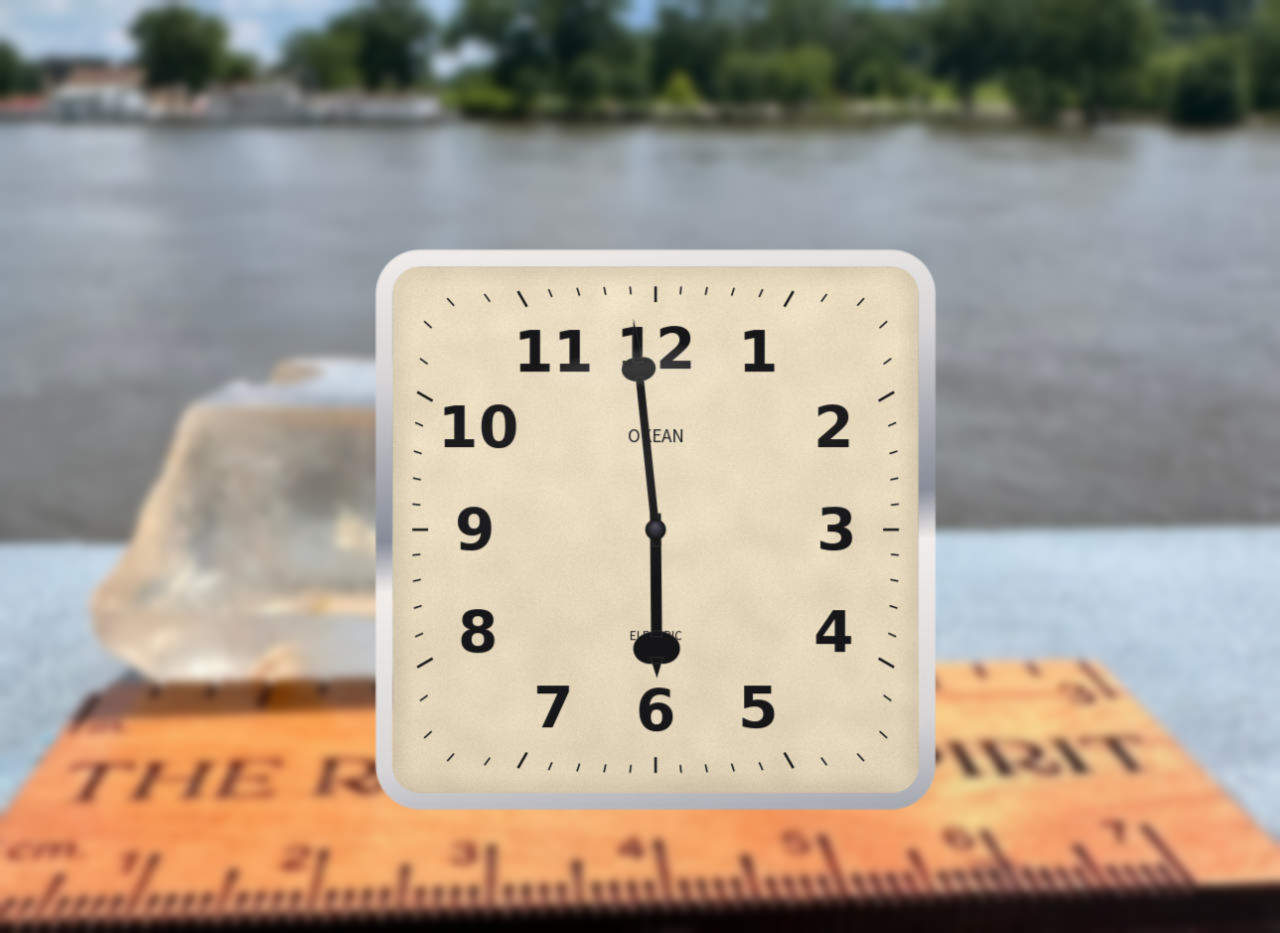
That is 5,59
